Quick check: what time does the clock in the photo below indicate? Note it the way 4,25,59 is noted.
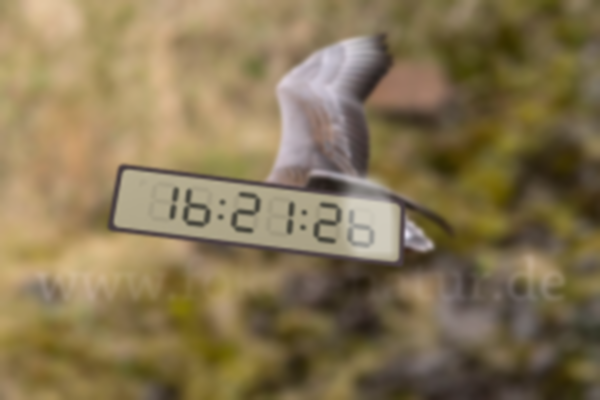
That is 16,21,26
